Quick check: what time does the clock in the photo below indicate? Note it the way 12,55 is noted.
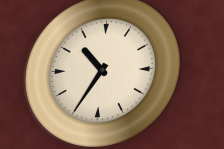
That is 10,35
